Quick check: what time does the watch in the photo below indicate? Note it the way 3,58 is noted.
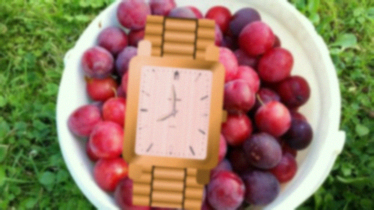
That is 7,59
